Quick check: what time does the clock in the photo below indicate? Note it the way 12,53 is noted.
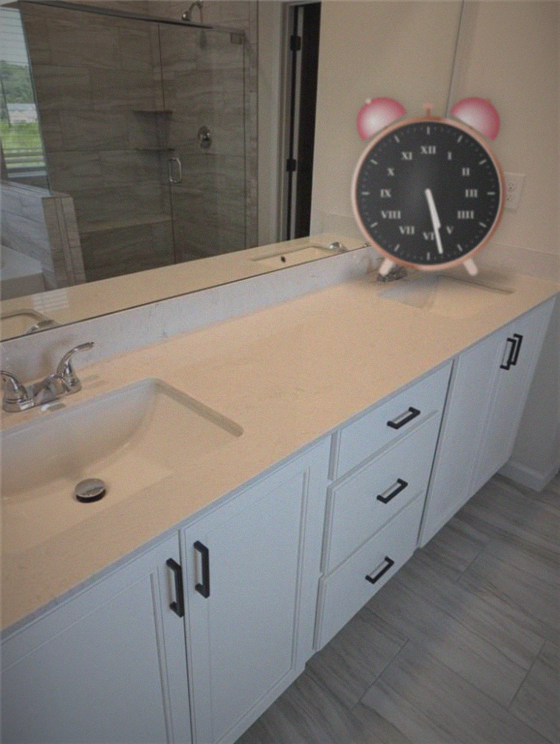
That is 5,28
